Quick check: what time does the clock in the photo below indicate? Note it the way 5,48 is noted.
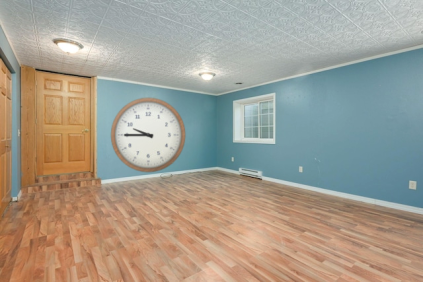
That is 9,45
